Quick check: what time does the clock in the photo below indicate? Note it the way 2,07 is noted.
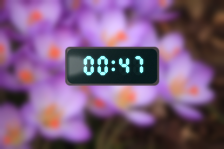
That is 0,47
